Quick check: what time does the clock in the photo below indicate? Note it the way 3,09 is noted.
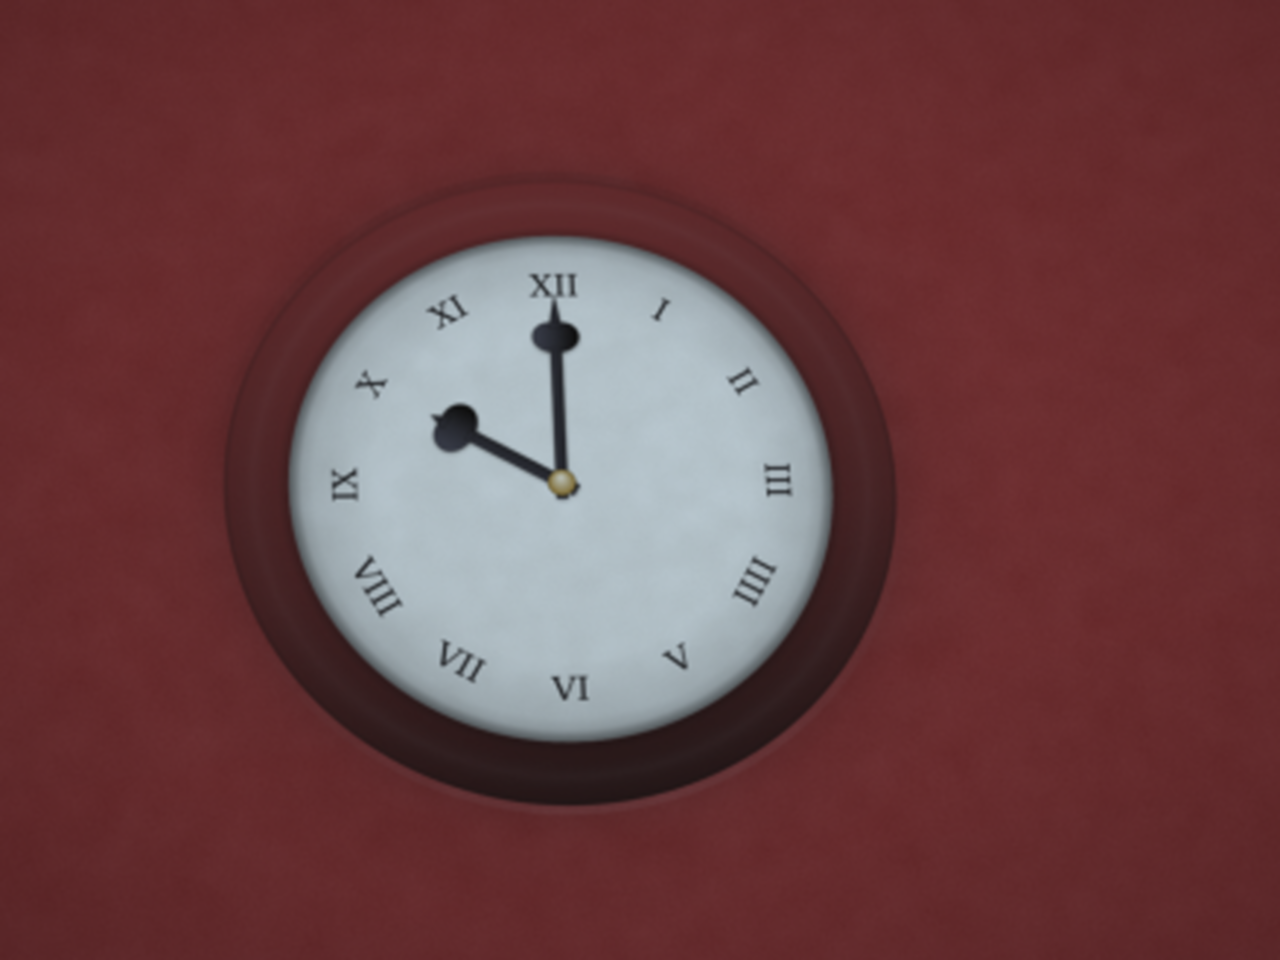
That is 10,00
